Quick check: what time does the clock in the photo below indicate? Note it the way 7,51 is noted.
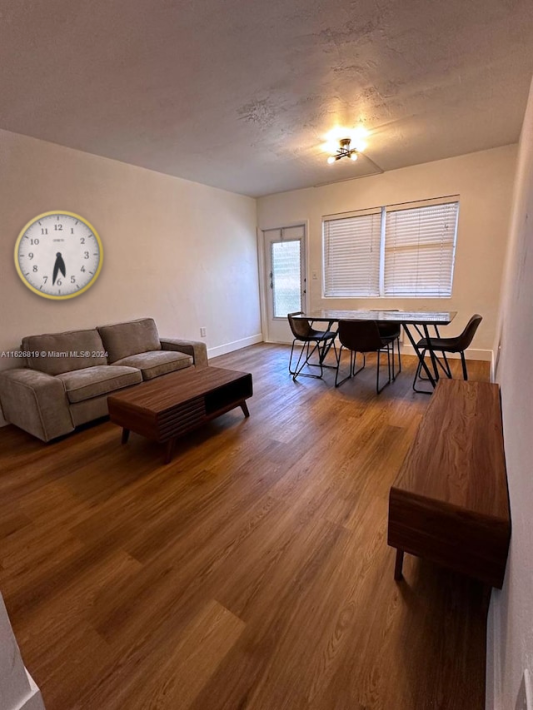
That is 5,32
